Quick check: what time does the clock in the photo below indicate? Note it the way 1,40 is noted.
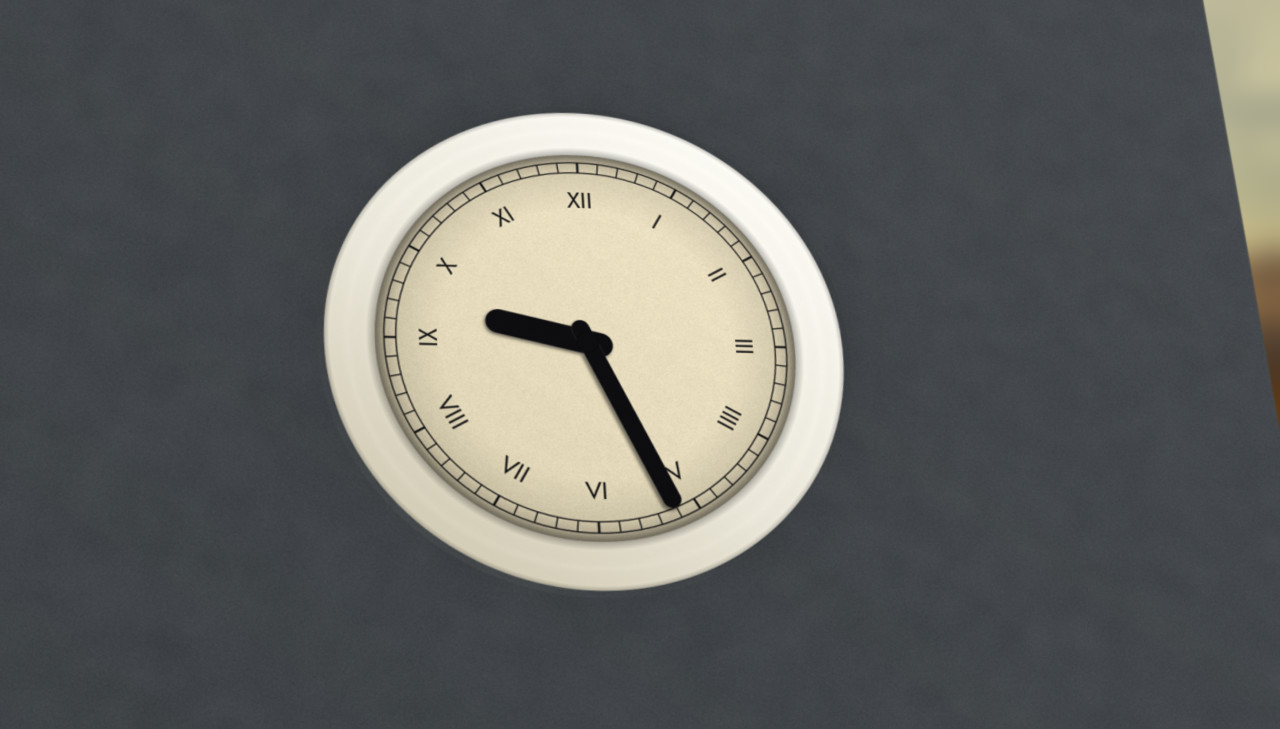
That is 9,26
